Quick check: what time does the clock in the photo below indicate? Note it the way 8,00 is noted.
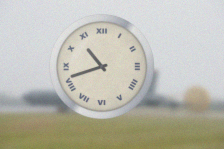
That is 10,42
